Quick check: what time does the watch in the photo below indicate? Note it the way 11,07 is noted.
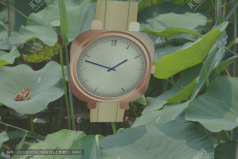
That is 1,48
